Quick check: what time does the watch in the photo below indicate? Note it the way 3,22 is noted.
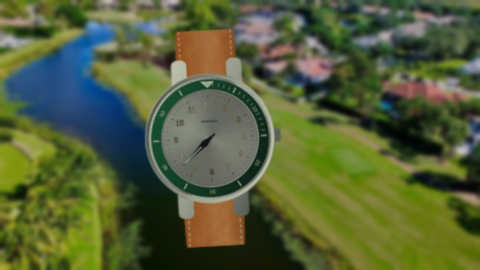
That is 7,38
